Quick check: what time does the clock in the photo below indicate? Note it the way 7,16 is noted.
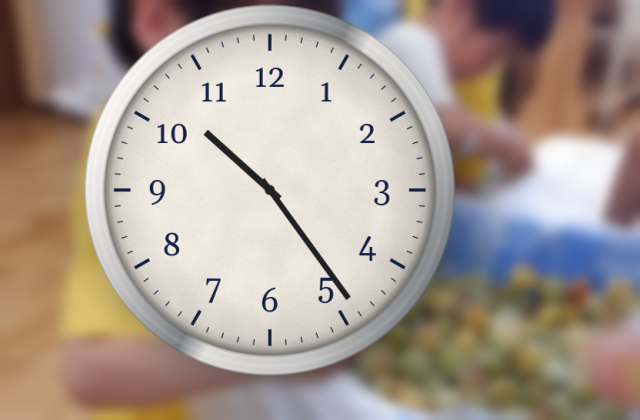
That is 10,24
